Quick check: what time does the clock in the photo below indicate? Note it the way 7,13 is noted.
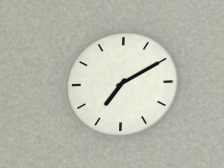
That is 7,10
